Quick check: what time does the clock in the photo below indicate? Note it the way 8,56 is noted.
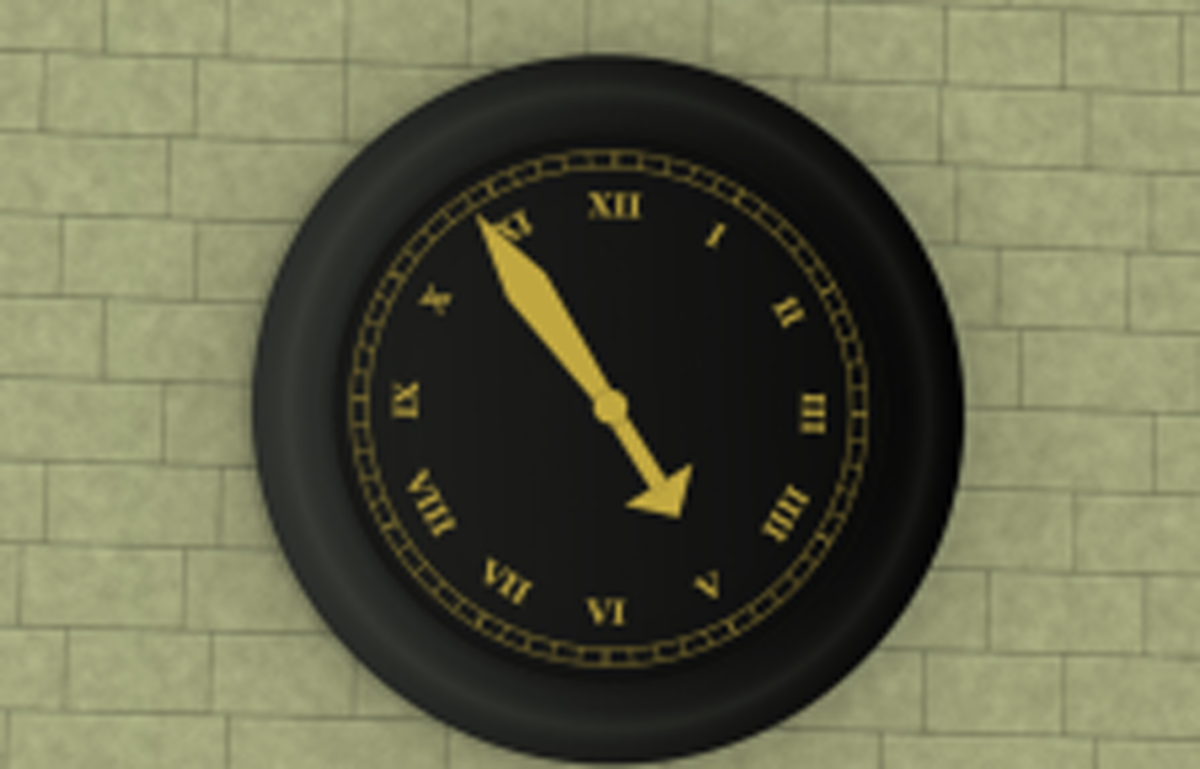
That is 4,54
